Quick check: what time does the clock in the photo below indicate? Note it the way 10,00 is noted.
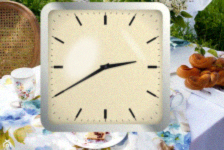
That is 2,40
